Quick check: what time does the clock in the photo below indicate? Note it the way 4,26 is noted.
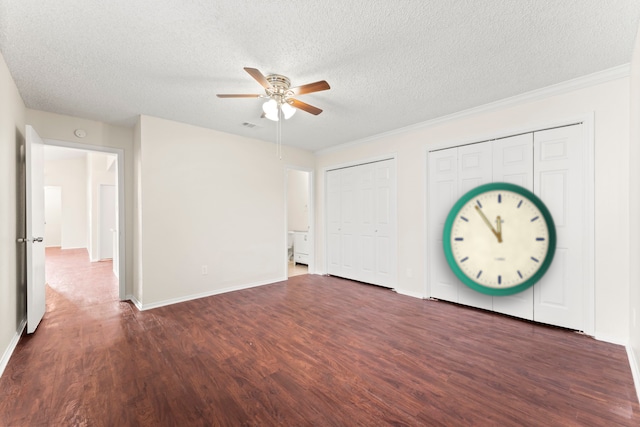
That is 11,54
